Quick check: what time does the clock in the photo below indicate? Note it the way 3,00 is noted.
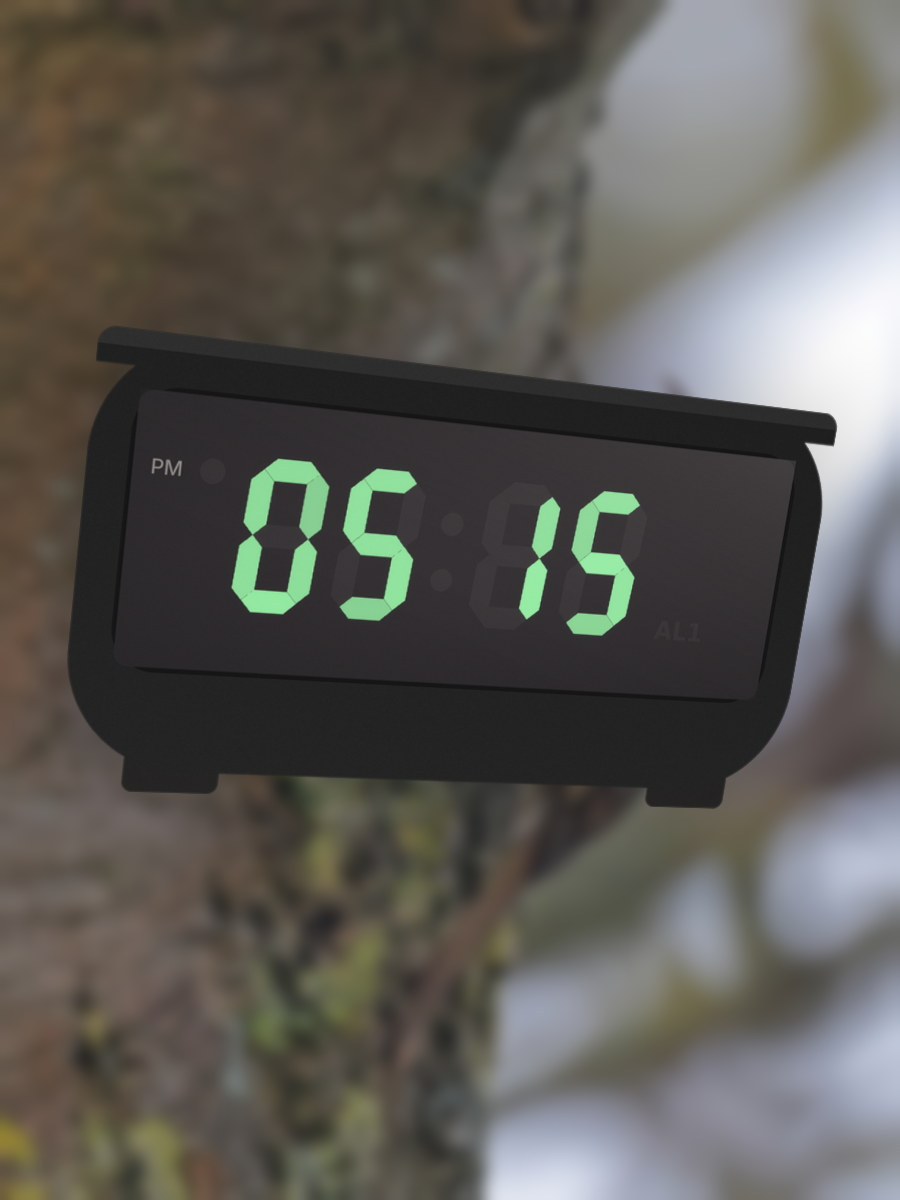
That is 5,15
